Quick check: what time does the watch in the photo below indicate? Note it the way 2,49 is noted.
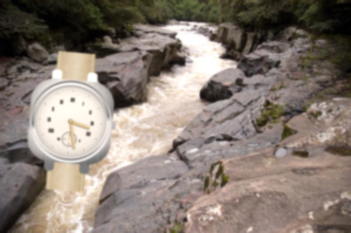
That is 3,28
